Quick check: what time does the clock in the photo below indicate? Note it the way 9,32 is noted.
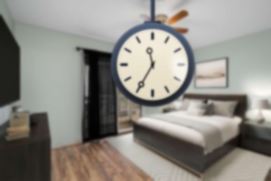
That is 11,35
